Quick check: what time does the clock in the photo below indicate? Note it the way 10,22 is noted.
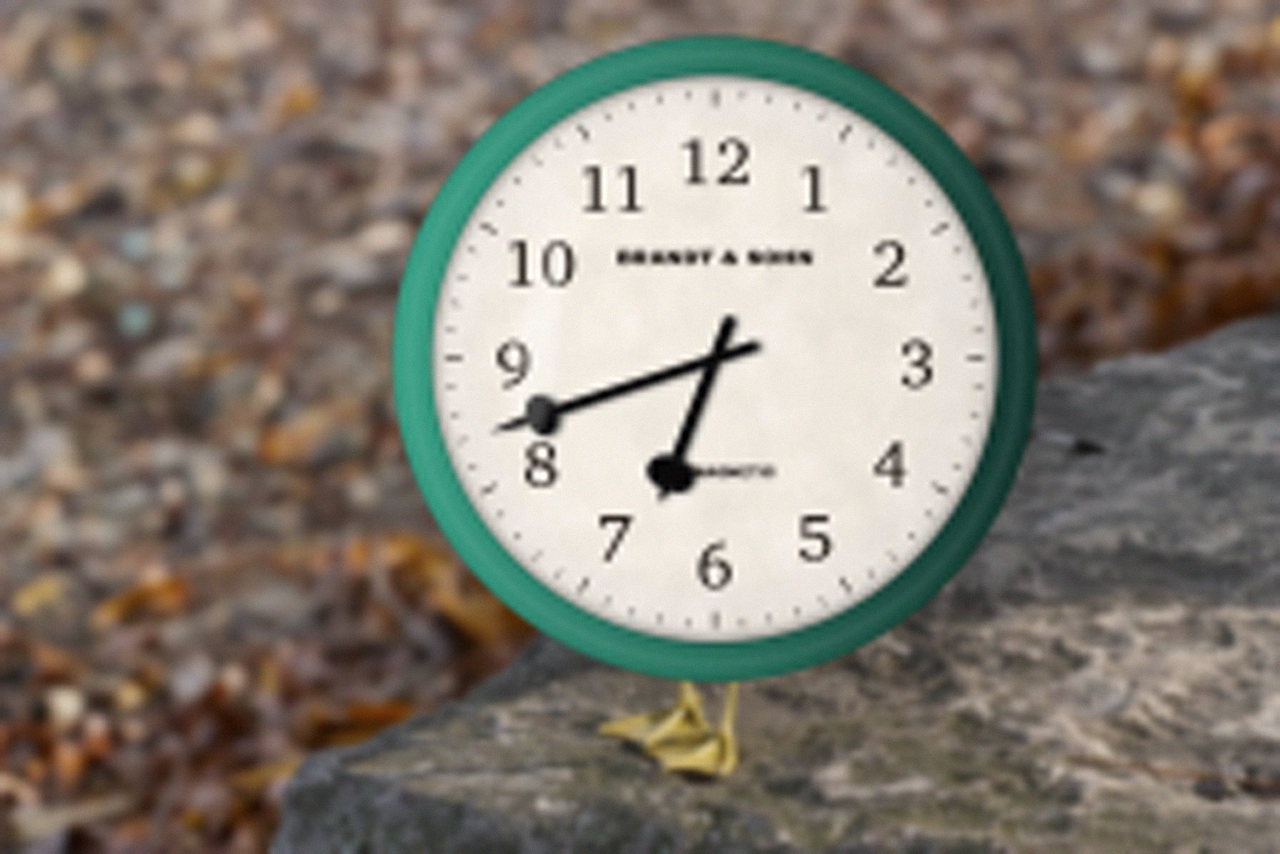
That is 6,42
